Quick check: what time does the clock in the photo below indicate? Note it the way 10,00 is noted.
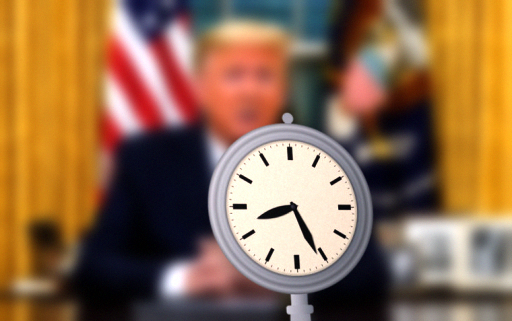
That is 8,26
